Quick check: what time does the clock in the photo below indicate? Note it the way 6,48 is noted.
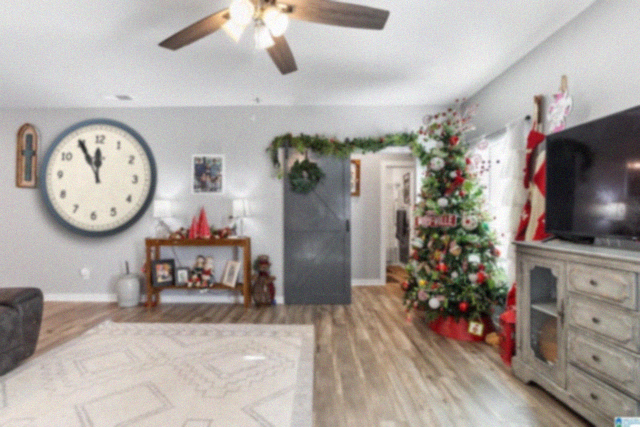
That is 11,55
